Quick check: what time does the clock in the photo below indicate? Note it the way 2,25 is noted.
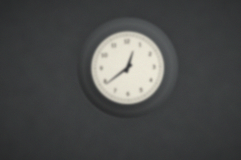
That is 12,39
